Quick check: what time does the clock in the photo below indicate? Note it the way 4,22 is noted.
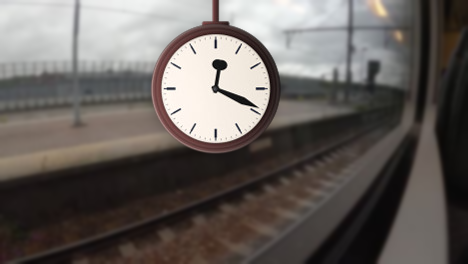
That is 12,19
